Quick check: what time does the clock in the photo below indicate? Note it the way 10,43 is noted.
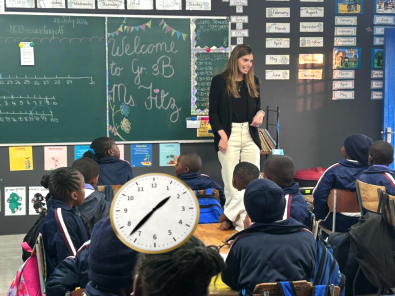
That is 1,37
